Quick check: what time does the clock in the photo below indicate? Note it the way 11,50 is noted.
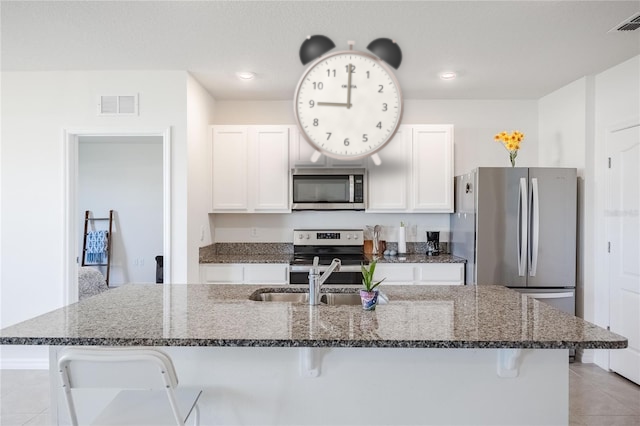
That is 9,00
